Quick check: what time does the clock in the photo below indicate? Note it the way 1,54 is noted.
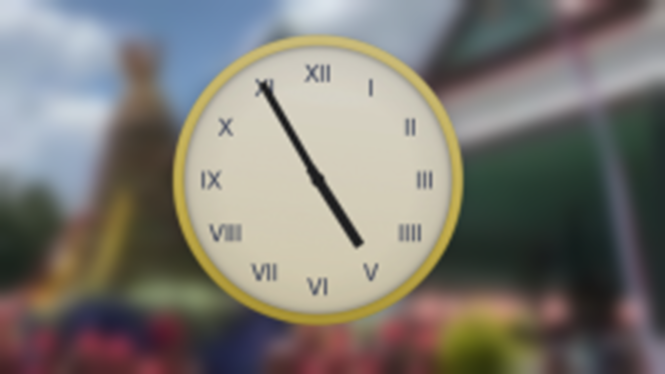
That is 4,55
